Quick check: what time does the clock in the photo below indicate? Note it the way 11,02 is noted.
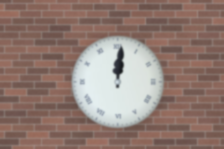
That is 12,01
